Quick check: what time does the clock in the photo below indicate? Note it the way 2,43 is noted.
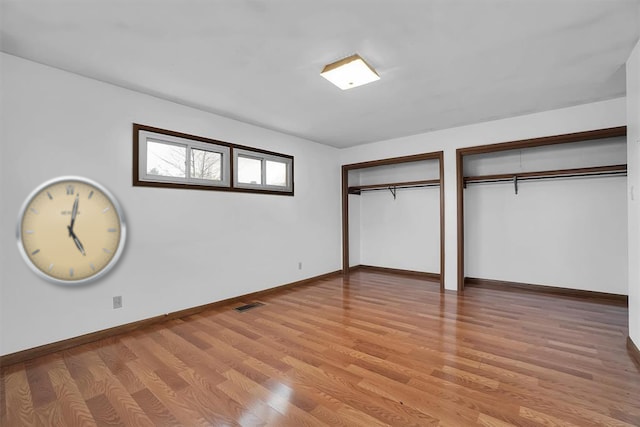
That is 5,02
